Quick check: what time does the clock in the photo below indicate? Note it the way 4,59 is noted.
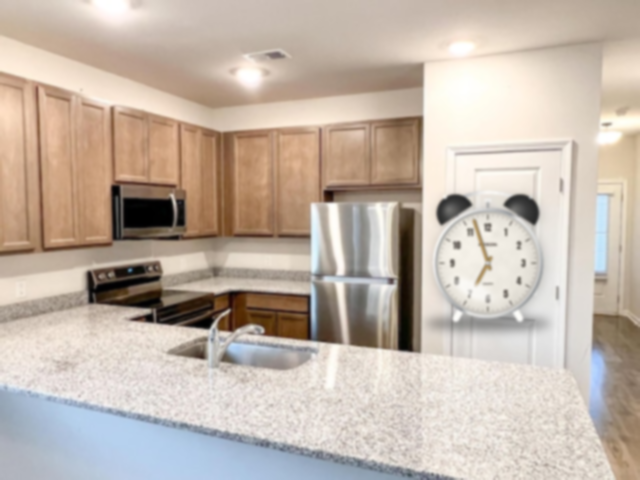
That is 6,57
